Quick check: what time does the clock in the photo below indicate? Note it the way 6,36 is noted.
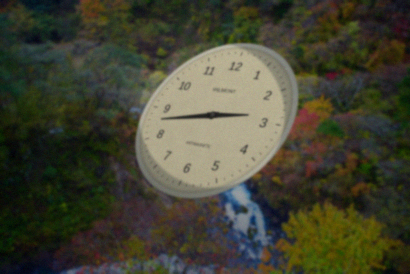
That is 2,43
